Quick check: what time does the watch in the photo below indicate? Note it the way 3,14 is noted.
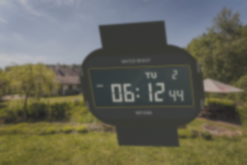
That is 6,12
